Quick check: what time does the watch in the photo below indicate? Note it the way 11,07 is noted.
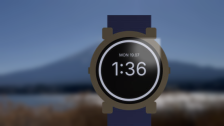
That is 1,36
